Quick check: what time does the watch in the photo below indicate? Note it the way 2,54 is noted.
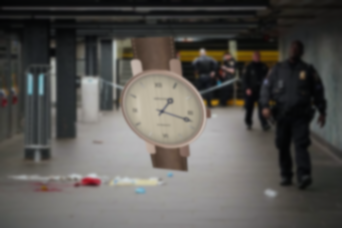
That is 1,18
